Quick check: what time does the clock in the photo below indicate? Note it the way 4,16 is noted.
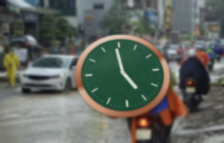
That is 4,59
